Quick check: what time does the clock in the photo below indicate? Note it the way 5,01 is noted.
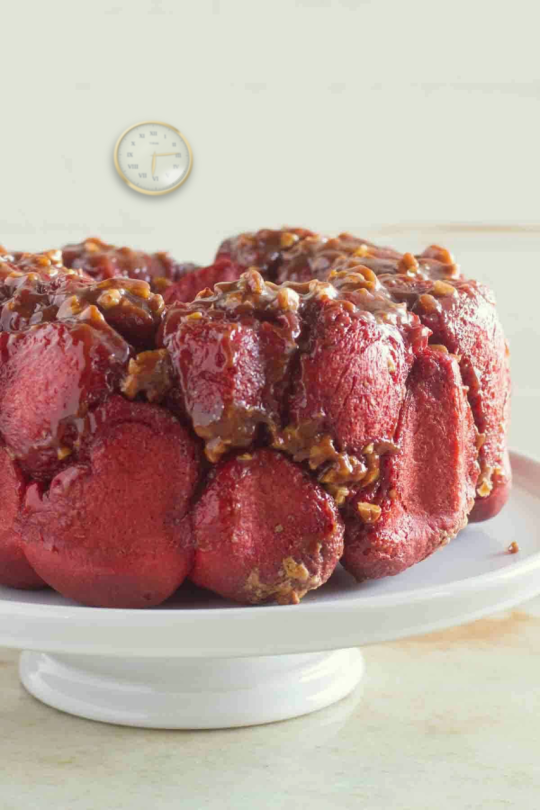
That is 6,14
